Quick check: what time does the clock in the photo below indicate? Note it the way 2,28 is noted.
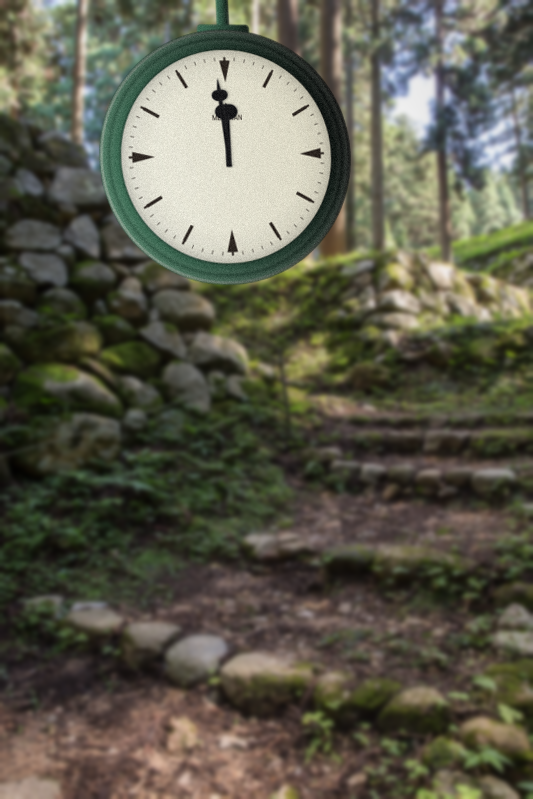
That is 11,59
